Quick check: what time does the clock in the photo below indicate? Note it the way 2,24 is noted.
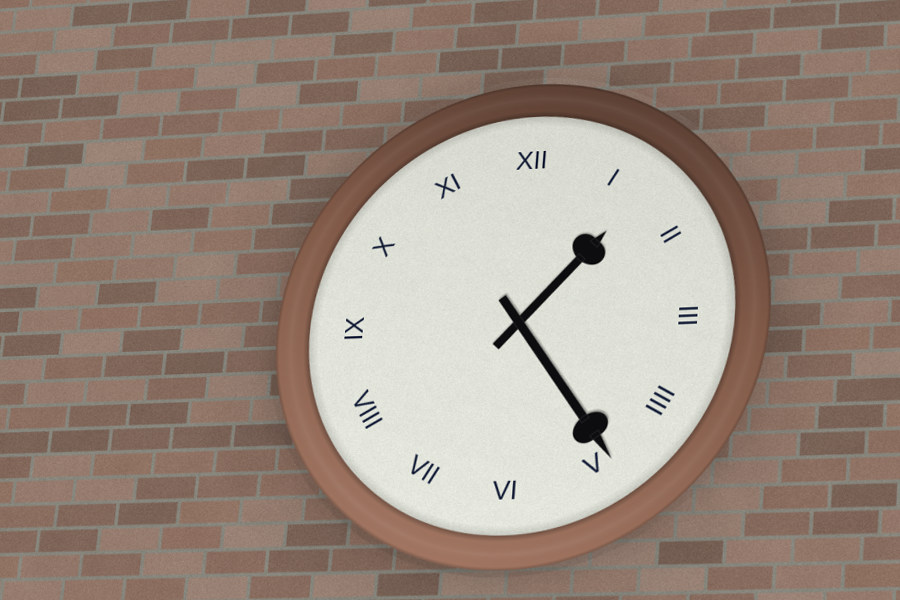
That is 1,24
